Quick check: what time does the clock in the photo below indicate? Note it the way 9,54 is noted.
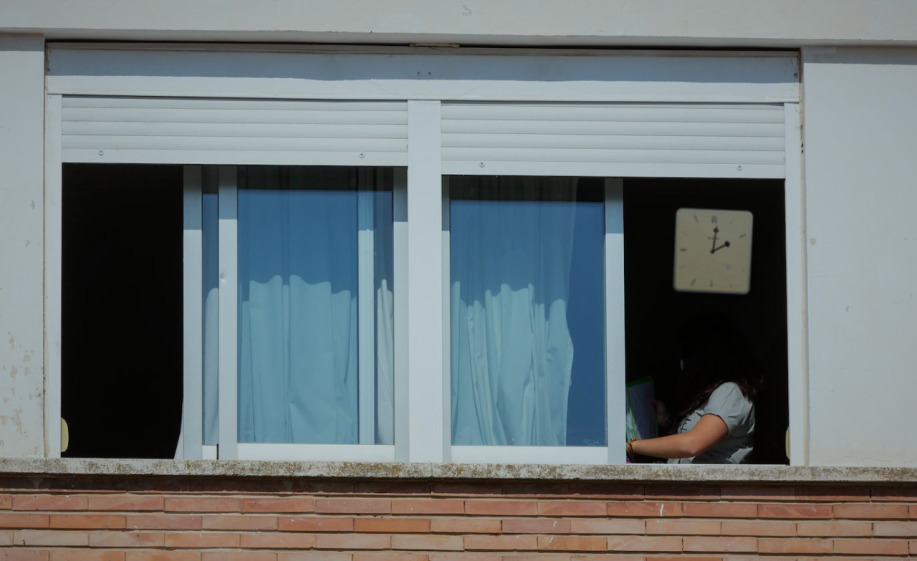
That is 2,01
